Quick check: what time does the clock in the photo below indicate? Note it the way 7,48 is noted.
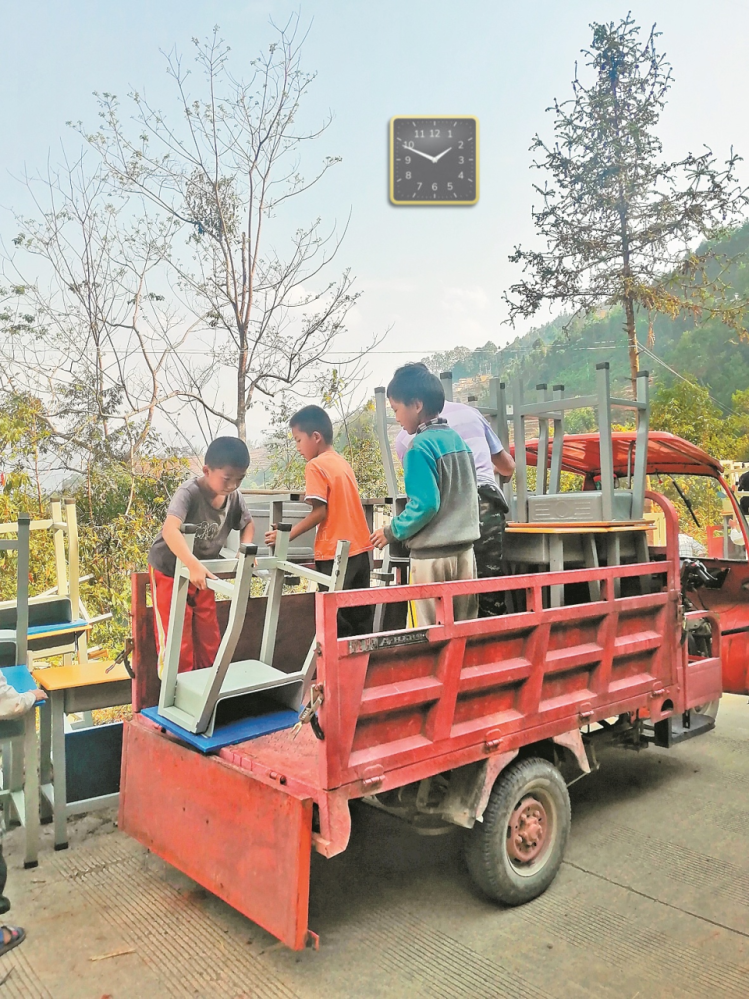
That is 1,49
